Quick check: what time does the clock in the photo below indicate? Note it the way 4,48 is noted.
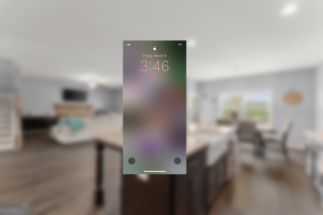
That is 3,46
